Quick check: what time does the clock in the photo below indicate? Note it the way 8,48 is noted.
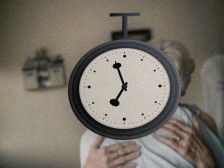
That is 6,57
